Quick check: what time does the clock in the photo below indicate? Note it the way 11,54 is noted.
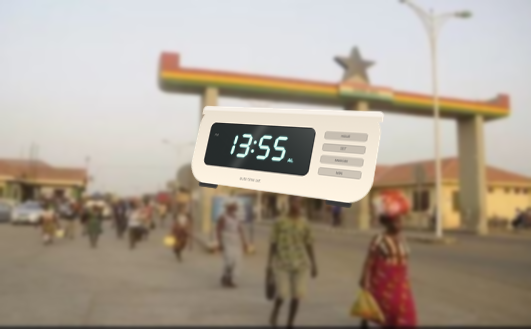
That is 13,55
